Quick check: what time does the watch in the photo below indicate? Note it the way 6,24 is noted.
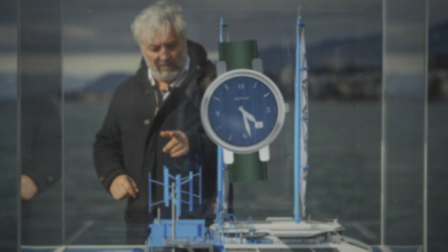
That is 4,28
